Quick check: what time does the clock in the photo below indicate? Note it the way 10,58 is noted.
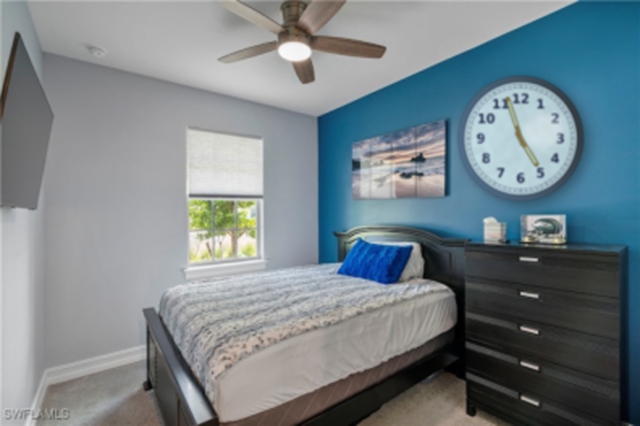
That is 4,57
